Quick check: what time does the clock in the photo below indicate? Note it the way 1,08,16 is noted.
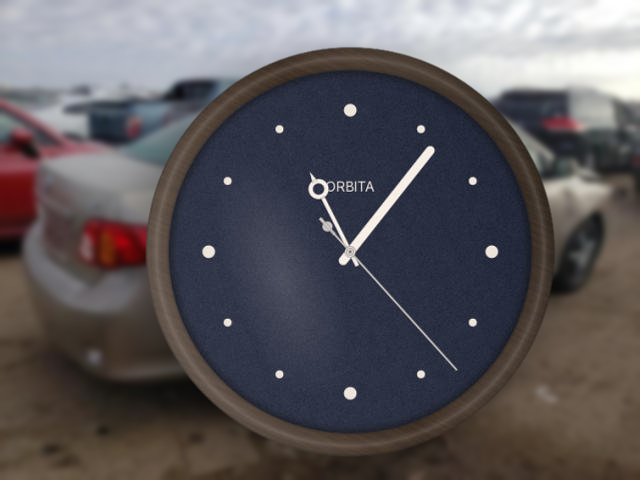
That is 11,06,23
